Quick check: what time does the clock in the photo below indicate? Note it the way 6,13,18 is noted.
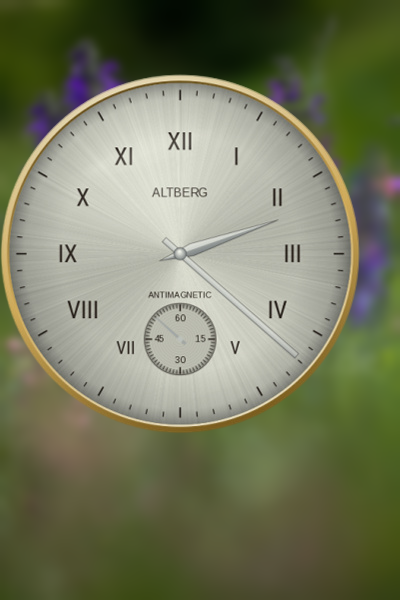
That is 2,21,52
